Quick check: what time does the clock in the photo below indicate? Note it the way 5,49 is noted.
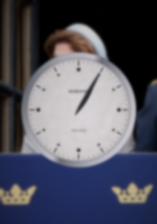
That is 1,05
